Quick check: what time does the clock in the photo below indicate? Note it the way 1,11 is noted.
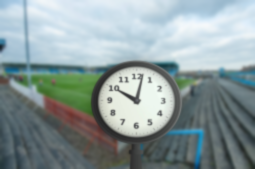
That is 10,02
